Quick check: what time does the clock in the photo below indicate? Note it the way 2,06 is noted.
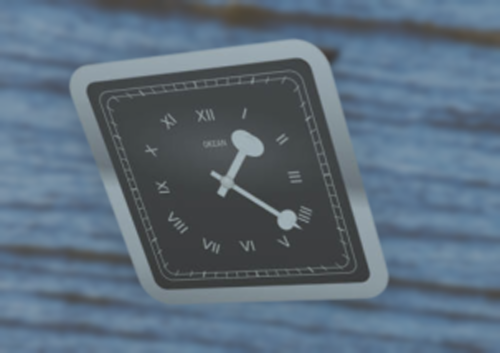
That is 1,22
